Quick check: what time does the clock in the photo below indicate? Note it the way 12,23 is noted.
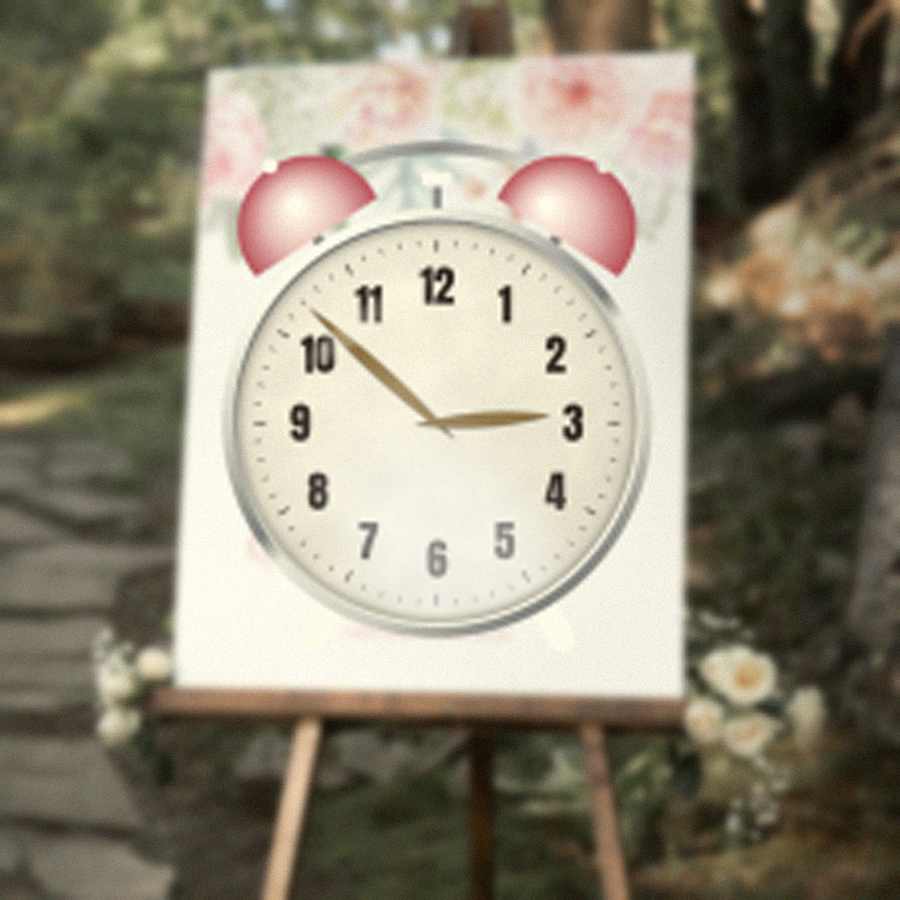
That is 2,52
